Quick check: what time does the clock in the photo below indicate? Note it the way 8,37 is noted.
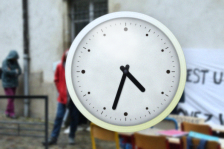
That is 4,33
